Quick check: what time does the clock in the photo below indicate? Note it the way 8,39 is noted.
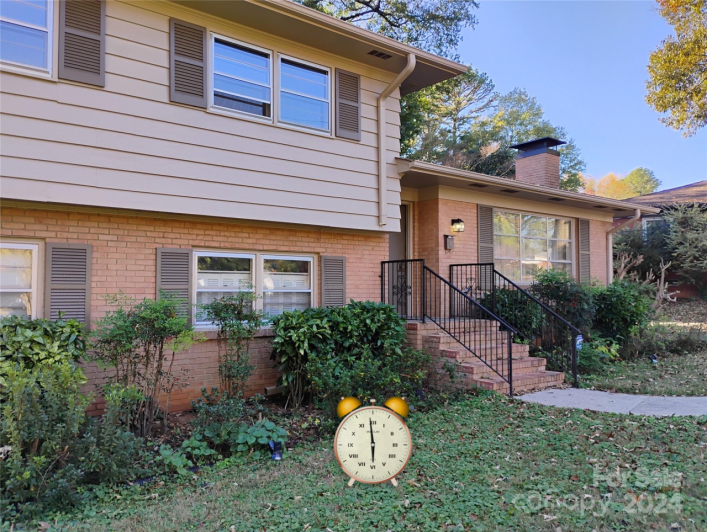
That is 5,59
